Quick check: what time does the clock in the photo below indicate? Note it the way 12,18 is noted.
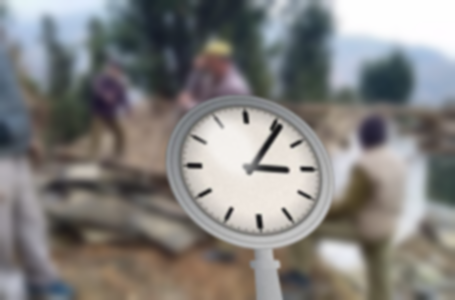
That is 3,06
